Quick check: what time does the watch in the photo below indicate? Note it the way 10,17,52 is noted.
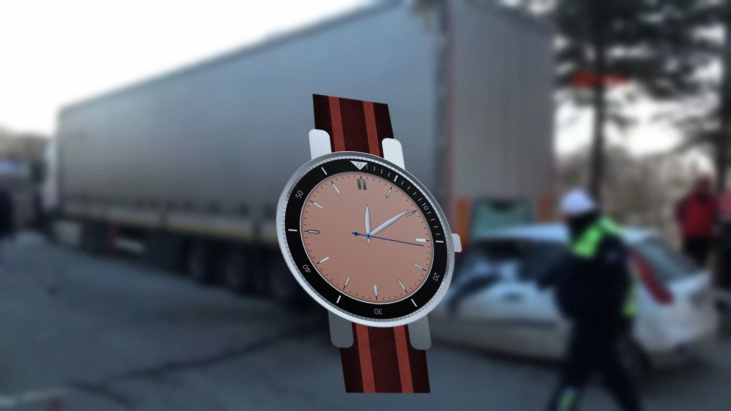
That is 12,09,16
